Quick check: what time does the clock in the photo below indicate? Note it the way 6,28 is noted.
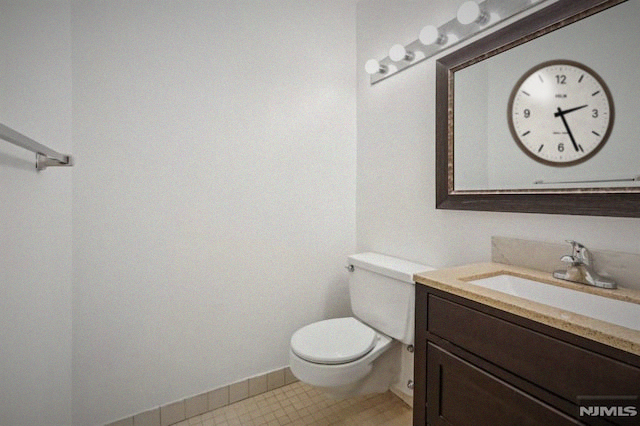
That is 2,26
